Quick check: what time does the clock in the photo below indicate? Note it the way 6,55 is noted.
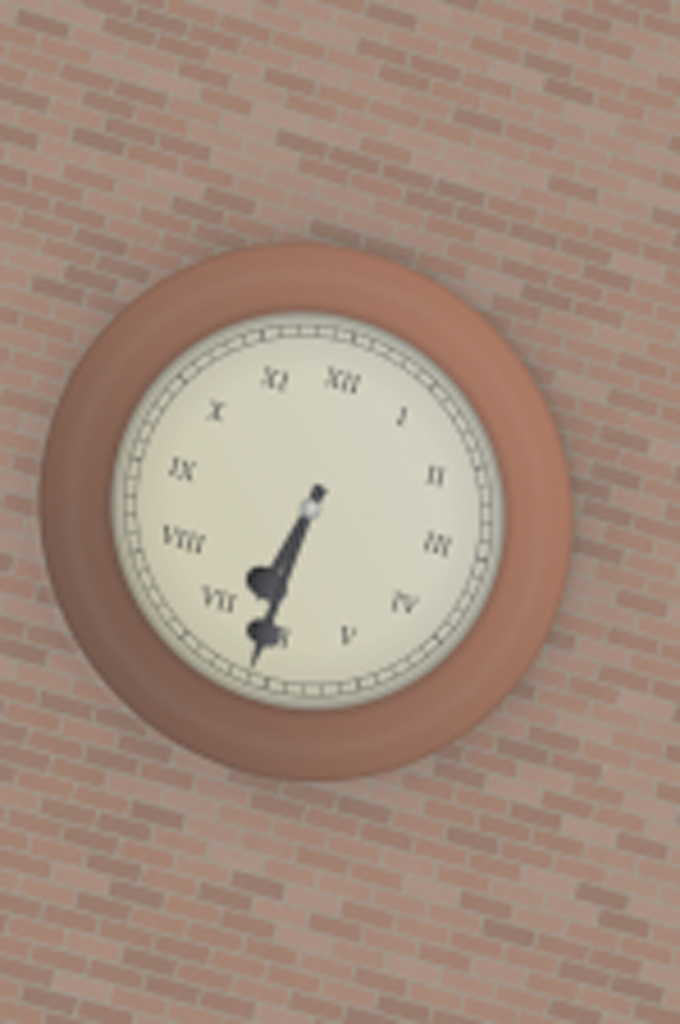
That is 6,31
